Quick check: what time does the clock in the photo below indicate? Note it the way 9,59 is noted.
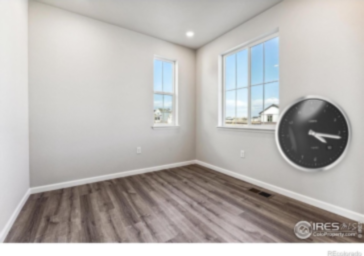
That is 4,17
